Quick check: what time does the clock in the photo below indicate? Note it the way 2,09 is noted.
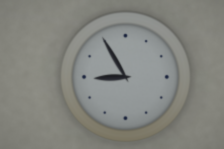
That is 8,55
